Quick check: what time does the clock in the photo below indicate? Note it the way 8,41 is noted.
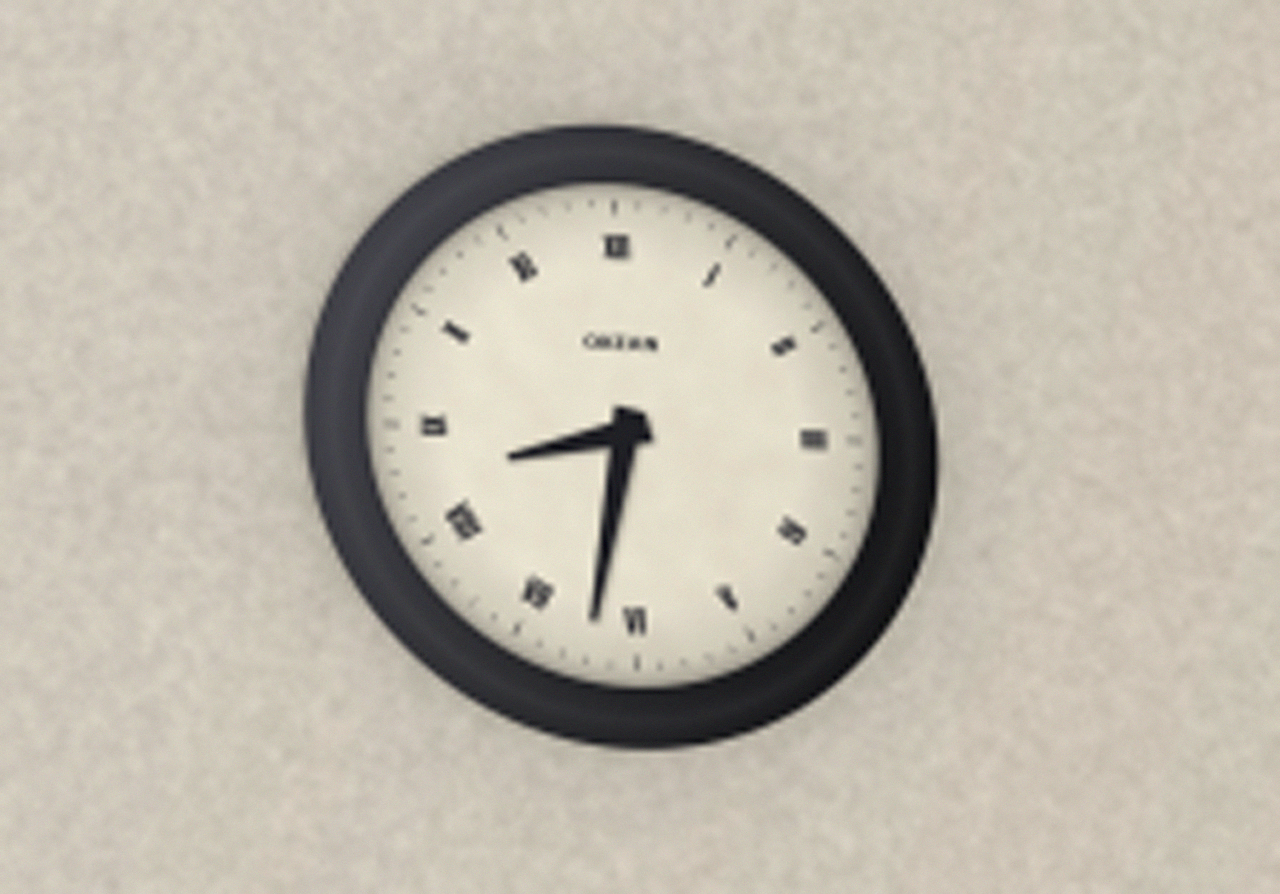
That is 8,32
